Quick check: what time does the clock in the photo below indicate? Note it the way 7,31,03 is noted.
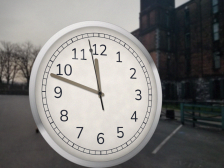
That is 11,47,58
